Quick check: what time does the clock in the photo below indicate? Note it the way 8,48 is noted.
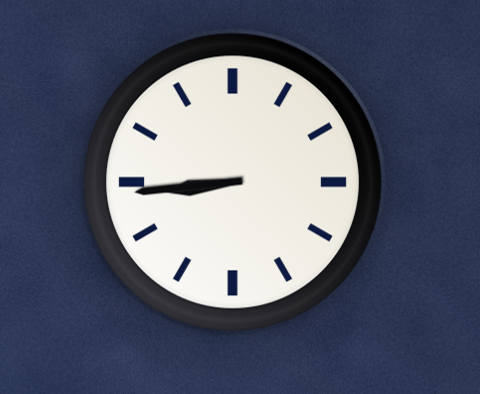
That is 8,44
